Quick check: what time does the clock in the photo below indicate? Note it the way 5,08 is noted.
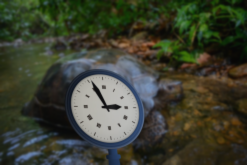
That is 2,56
